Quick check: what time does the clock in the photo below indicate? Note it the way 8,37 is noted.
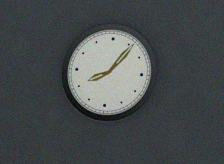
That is 8,06
